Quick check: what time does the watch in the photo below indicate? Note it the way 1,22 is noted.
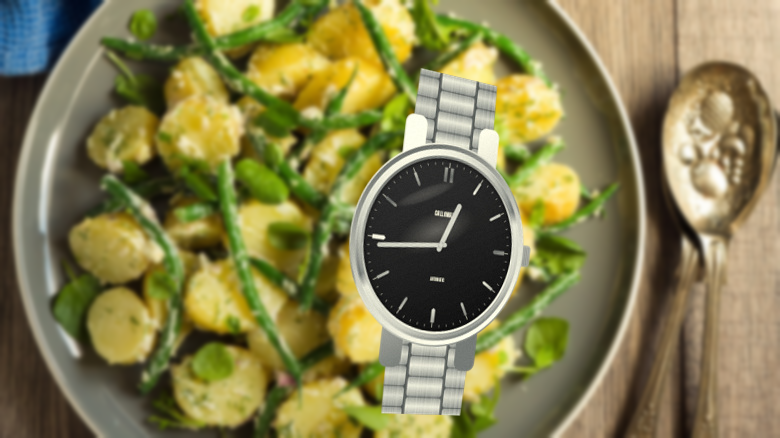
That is 12,44
